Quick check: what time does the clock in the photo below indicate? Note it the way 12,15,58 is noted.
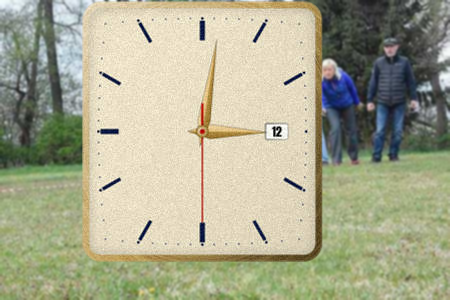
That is 3,01,30
